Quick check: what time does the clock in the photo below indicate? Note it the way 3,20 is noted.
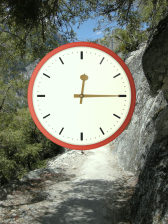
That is 12,15
